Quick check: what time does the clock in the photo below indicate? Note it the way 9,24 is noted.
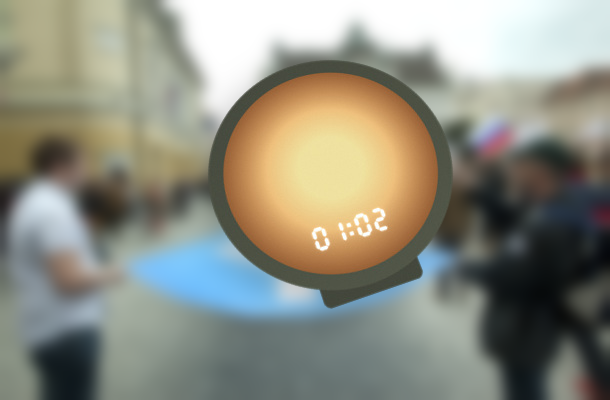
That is 1,02
